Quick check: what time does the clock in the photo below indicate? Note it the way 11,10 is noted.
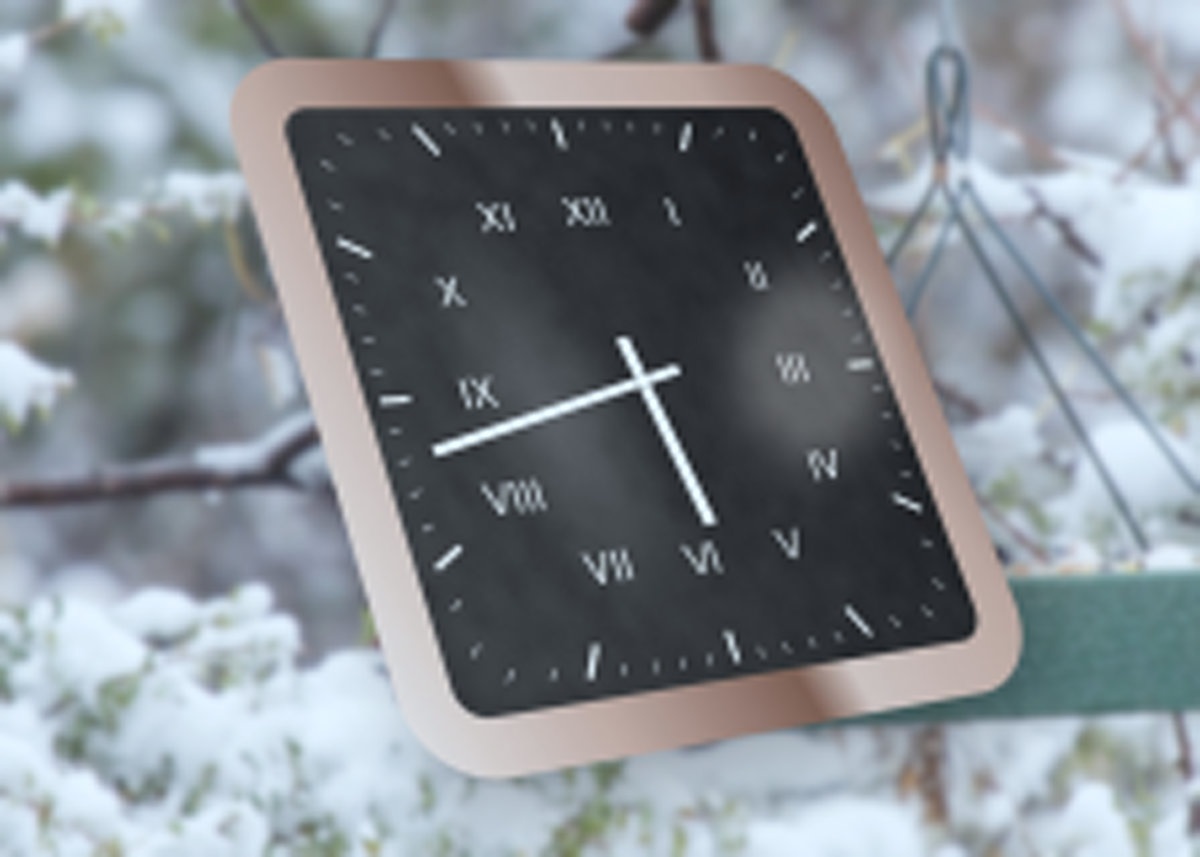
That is 5,43
